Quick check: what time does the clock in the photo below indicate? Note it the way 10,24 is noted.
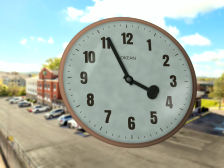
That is 3,56
